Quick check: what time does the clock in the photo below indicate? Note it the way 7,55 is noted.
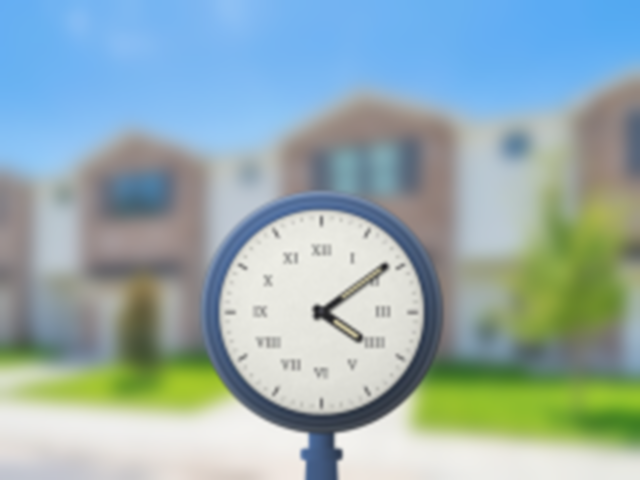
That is 4,09
